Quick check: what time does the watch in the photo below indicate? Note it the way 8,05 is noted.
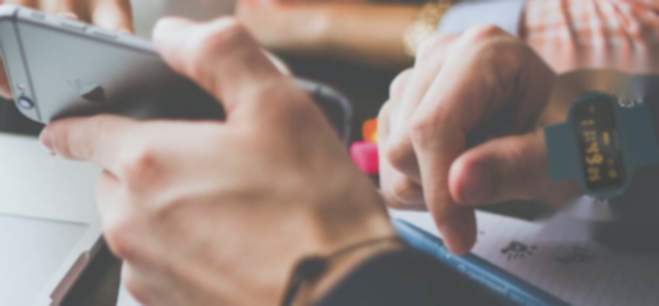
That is 11,49
